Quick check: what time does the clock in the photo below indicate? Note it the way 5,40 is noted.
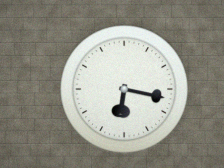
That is 6,17
